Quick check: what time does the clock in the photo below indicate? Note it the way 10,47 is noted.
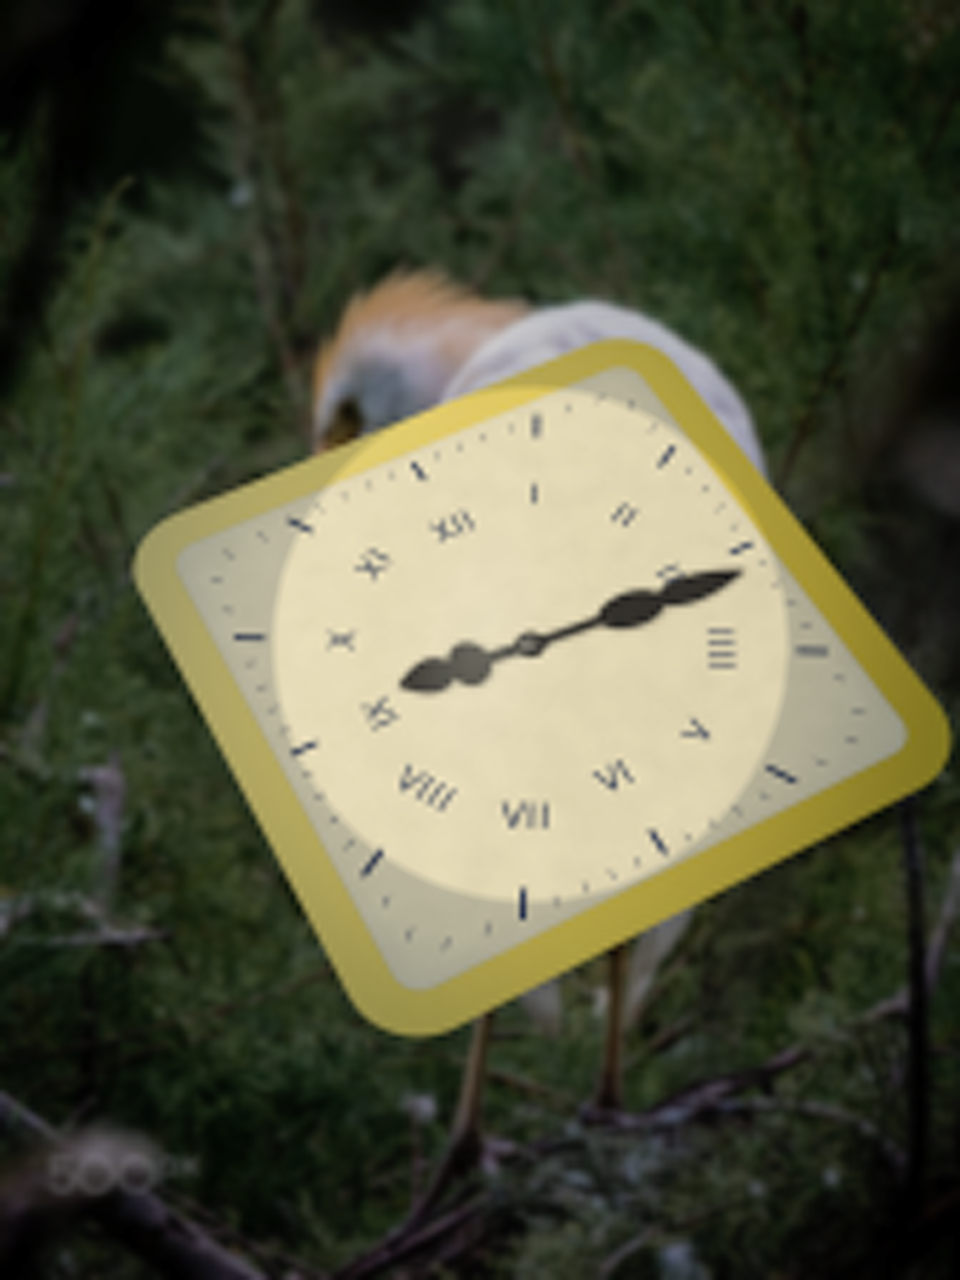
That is 9,16
